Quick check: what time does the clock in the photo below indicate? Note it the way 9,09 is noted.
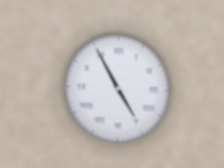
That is 4,55
